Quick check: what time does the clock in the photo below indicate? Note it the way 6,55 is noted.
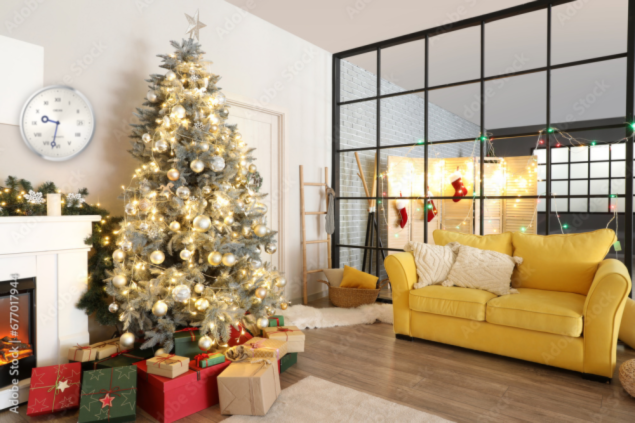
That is 9,32
